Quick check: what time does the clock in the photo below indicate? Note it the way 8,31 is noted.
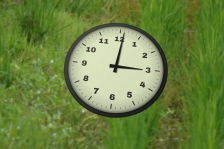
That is 3,01
